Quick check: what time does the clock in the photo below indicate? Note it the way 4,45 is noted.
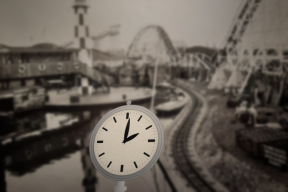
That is 2,01
